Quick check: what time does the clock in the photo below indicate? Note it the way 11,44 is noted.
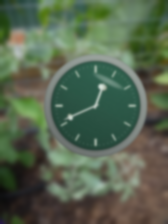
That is 12,41
